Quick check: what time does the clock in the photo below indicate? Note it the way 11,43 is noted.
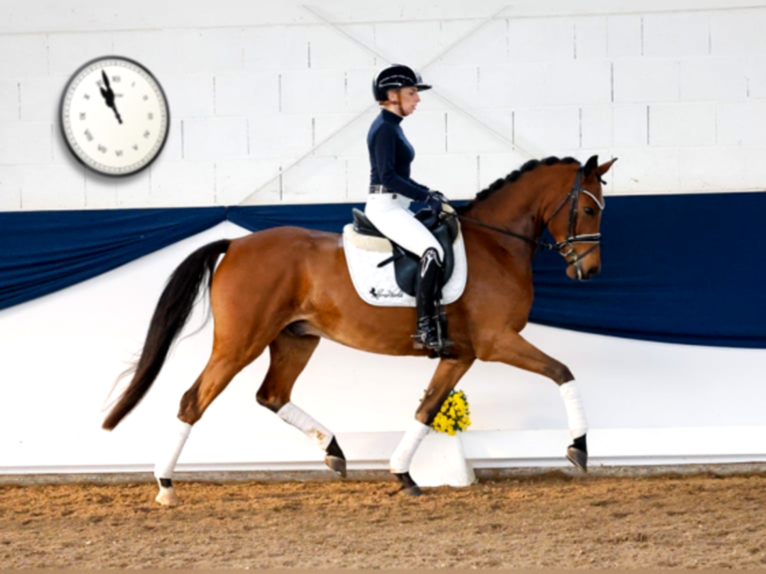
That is 10,57
